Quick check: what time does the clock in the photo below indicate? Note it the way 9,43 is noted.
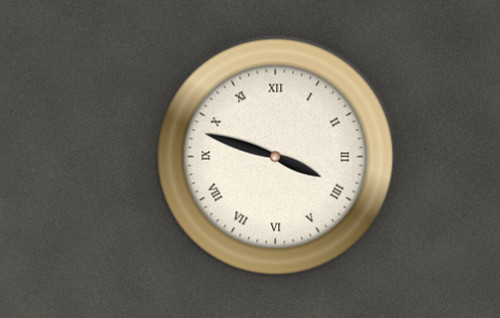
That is 3,48
